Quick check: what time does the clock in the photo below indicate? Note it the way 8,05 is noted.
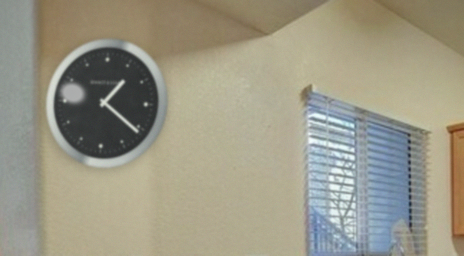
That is 1,21
